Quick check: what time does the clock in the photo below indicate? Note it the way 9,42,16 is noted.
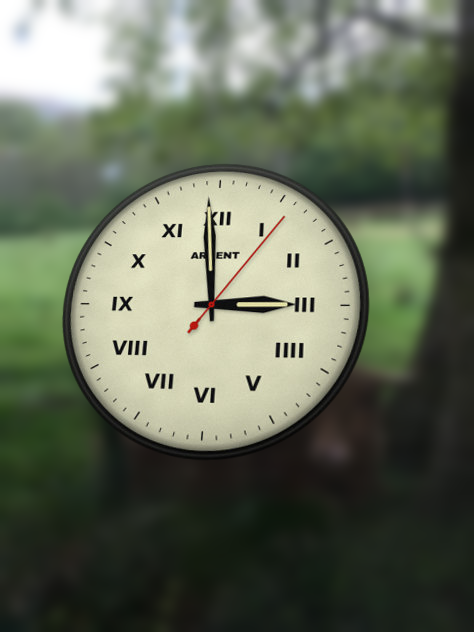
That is 2,59,06
